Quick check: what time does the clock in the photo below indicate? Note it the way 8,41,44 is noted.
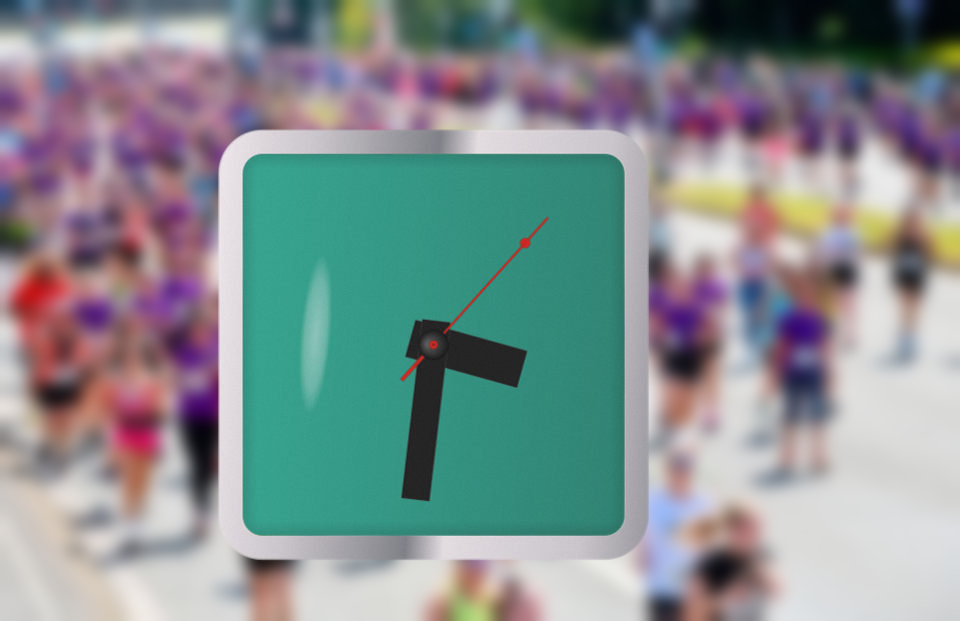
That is 3,31,07
